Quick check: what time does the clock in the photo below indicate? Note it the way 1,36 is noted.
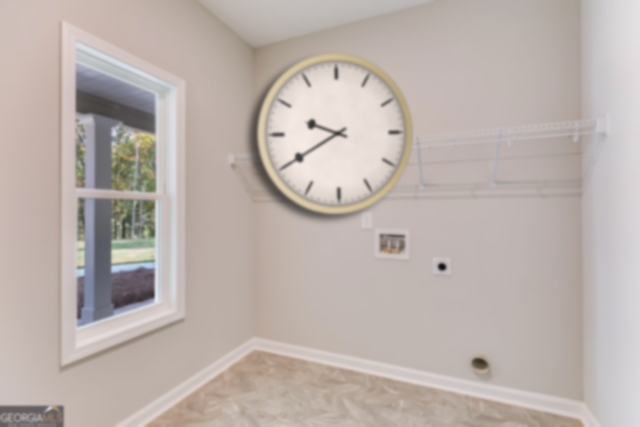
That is 9,40
